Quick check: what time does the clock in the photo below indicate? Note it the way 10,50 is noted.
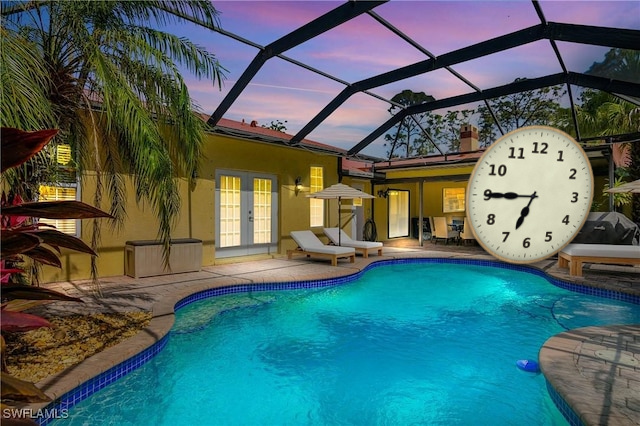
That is 6,45
